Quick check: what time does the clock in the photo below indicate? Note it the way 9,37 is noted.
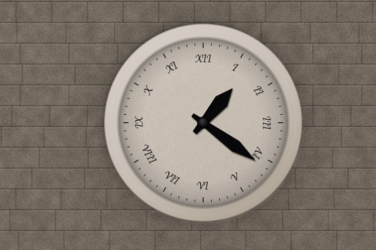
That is 1,21
